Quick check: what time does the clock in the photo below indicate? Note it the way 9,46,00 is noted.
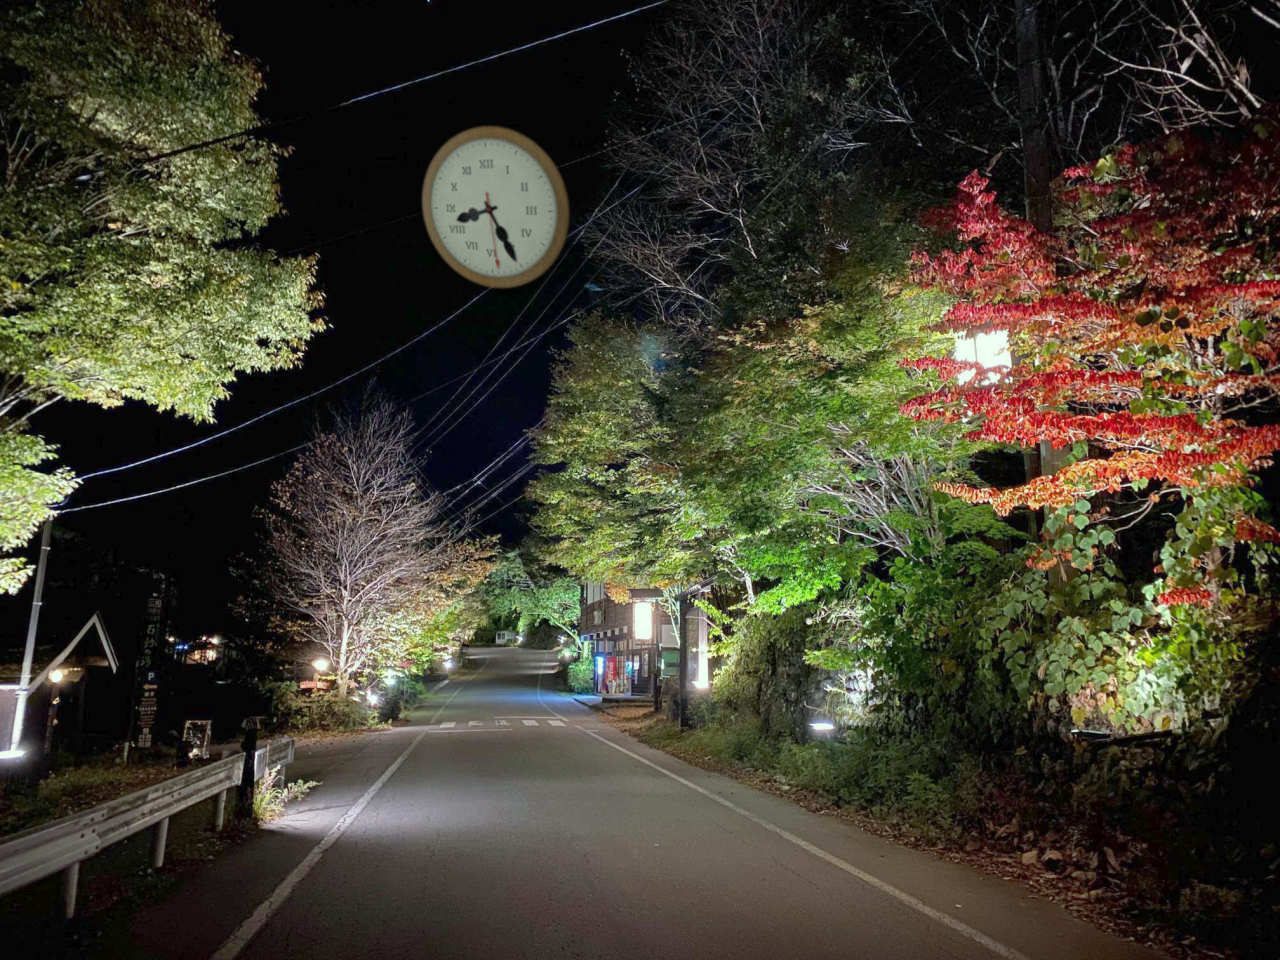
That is 8,25,29
